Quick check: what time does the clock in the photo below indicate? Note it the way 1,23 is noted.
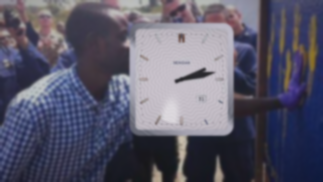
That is 2,13
